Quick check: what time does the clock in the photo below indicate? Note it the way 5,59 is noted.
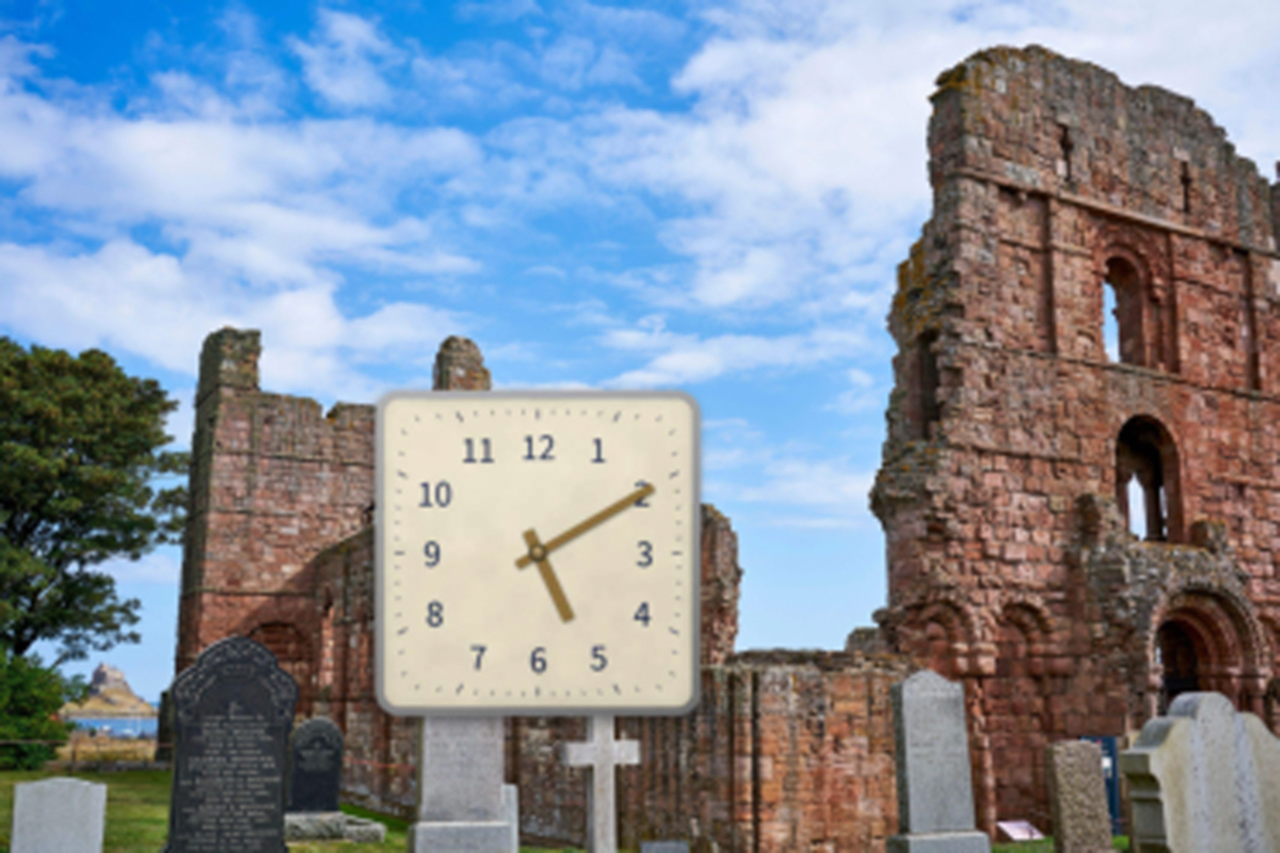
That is 5,10
